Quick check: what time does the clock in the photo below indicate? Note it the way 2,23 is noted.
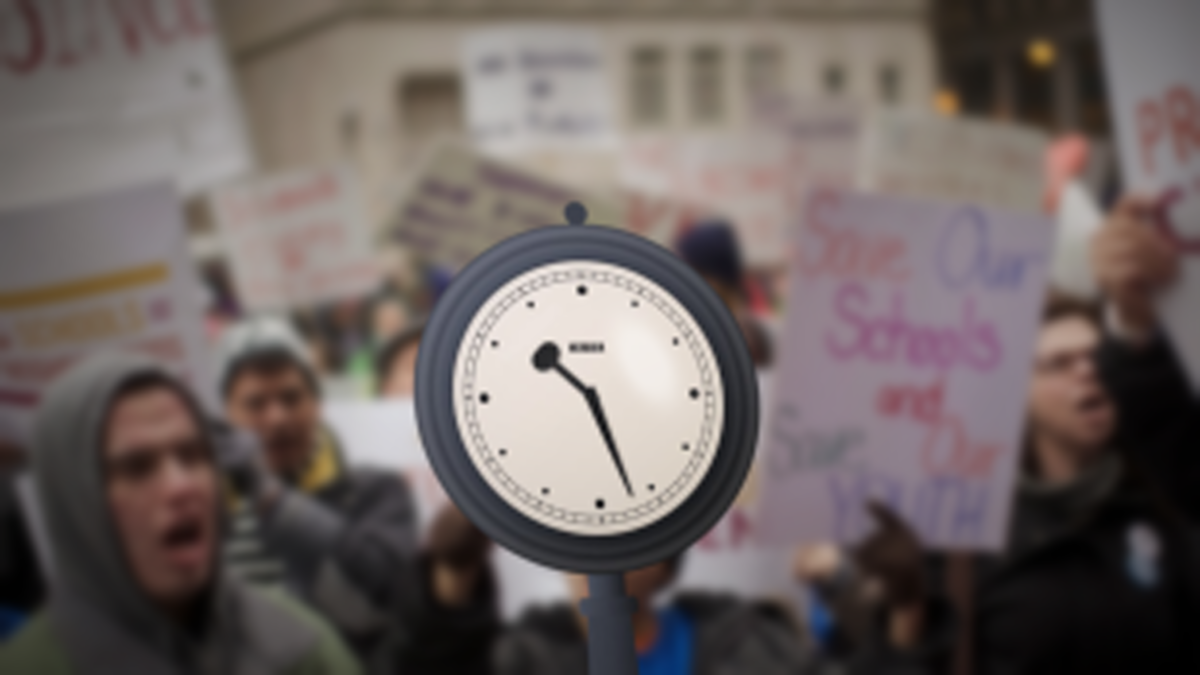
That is 10,27
